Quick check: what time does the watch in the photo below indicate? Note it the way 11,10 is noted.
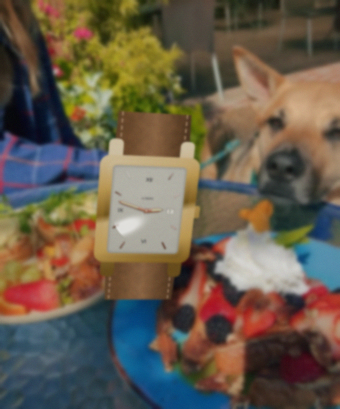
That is 2,48
